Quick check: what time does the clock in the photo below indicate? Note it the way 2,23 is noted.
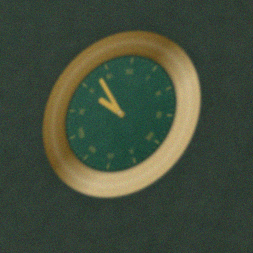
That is 9,53
